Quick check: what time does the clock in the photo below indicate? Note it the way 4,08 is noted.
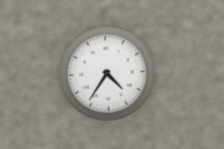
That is 4,36
